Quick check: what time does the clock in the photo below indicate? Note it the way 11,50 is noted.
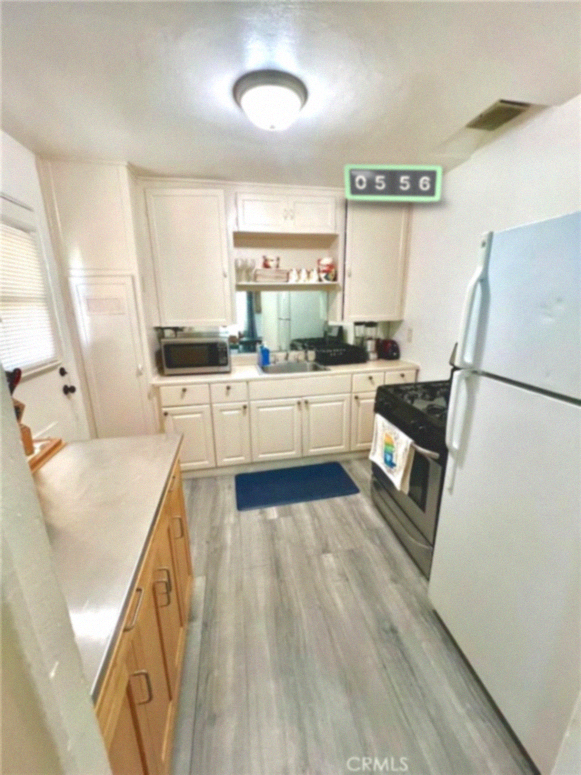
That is 5,56
